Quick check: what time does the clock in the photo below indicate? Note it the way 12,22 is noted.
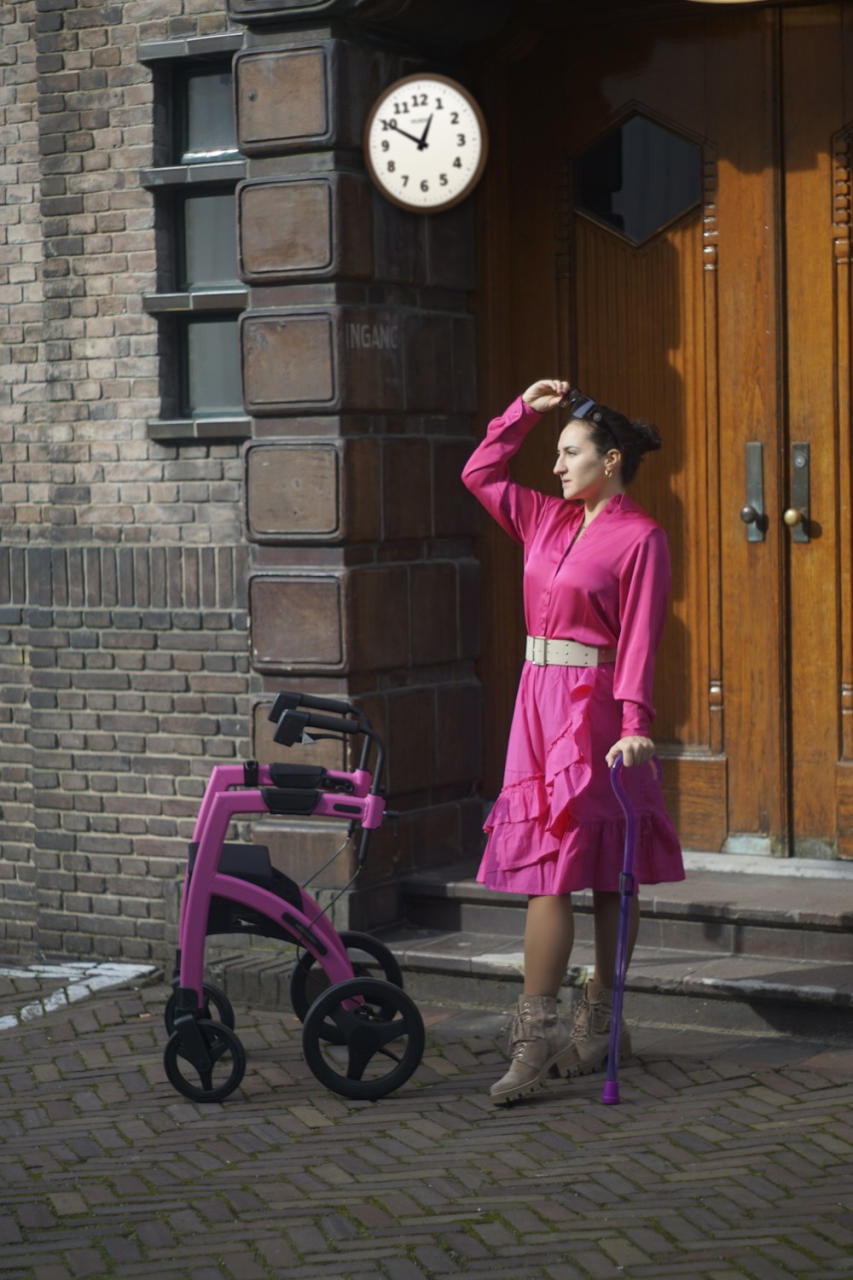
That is 12,50
